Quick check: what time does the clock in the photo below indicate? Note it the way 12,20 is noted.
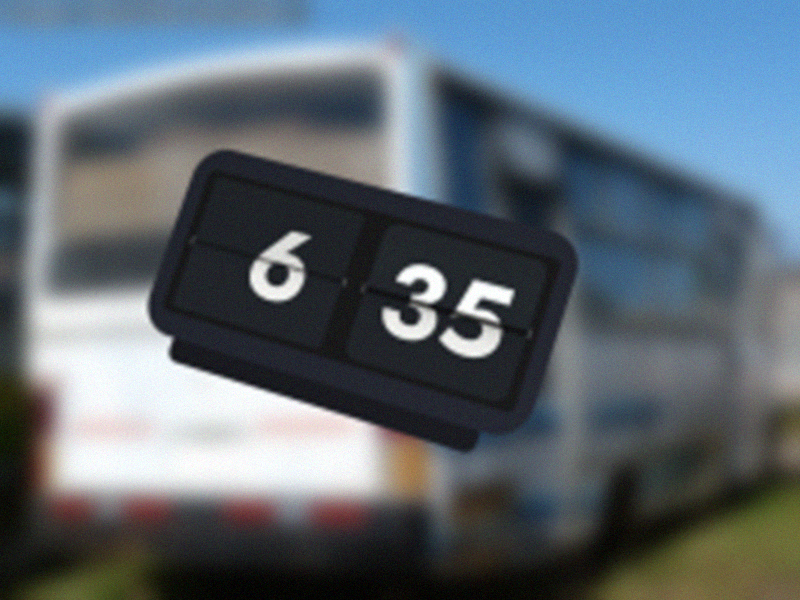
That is 6,35
